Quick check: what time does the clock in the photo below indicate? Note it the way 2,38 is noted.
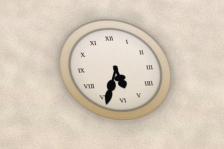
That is 5,34
